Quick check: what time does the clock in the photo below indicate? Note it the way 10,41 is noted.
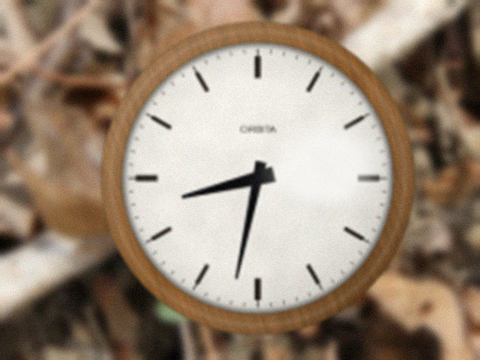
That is 8,32
